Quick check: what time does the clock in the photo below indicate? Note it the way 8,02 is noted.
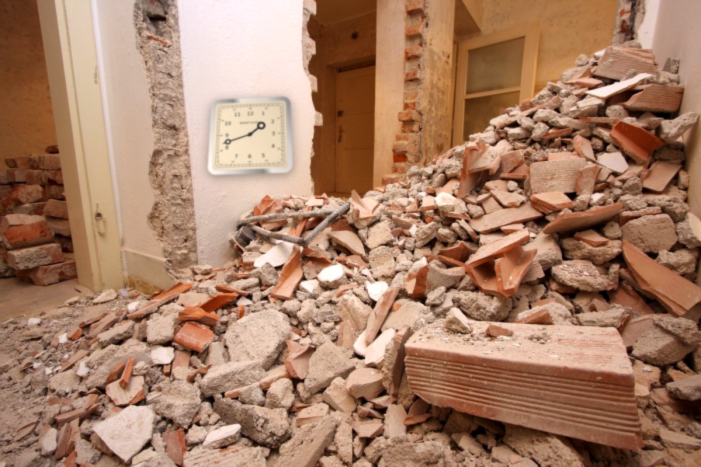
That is 1,42
